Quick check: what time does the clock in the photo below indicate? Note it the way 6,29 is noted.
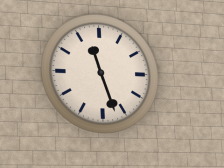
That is 11,27
